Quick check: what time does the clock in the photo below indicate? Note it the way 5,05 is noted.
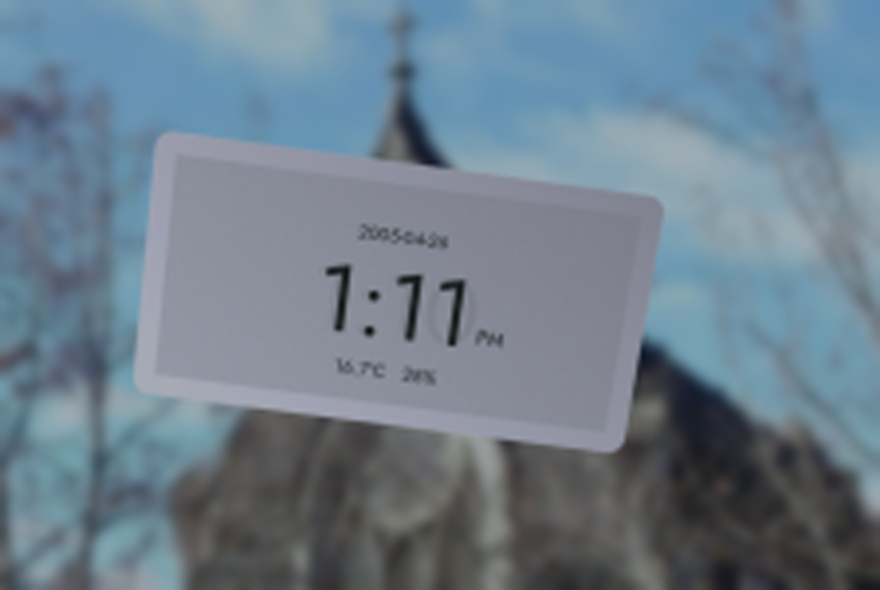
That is 1,11
